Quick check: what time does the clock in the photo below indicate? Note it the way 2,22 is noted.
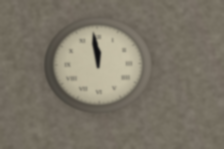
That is 11,59
